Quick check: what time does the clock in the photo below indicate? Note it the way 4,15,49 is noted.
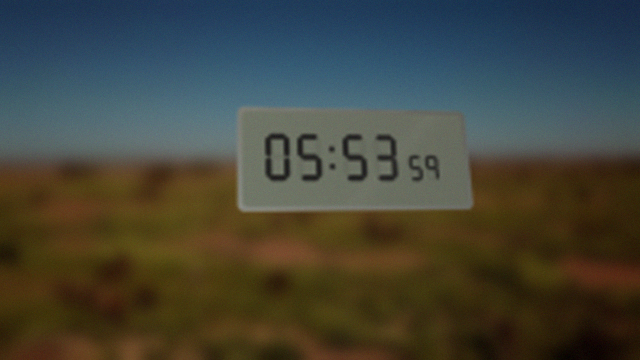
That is 5,53,59
